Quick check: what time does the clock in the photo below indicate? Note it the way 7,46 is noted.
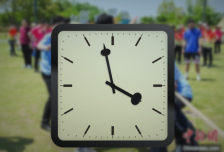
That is 3,58
